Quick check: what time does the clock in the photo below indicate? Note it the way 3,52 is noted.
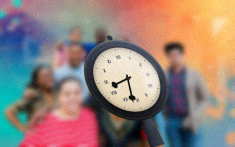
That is 8,32
